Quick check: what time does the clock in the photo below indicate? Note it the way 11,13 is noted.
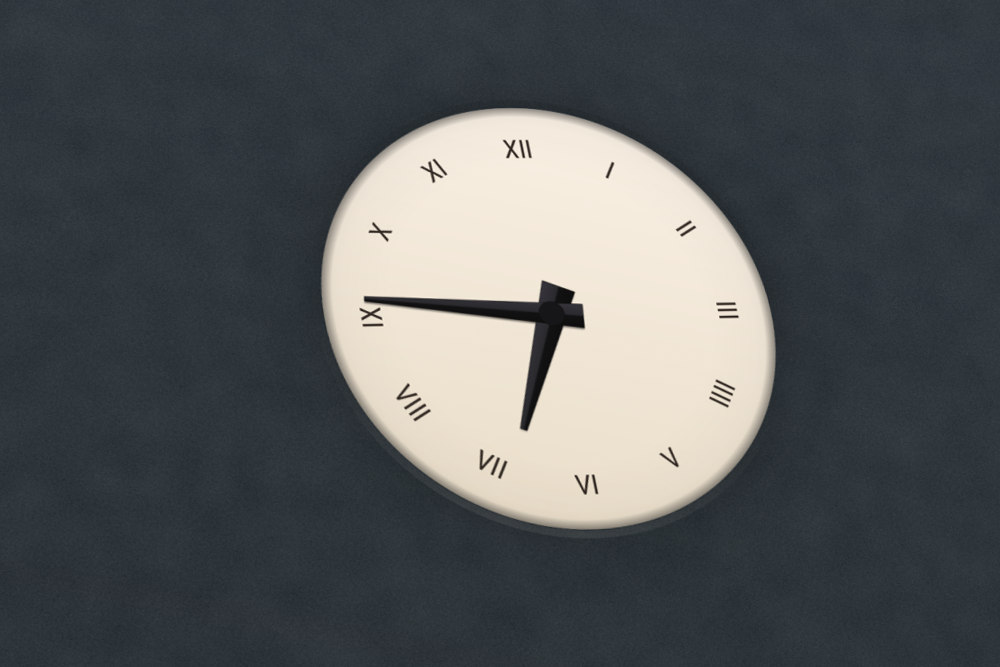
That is 6,46
